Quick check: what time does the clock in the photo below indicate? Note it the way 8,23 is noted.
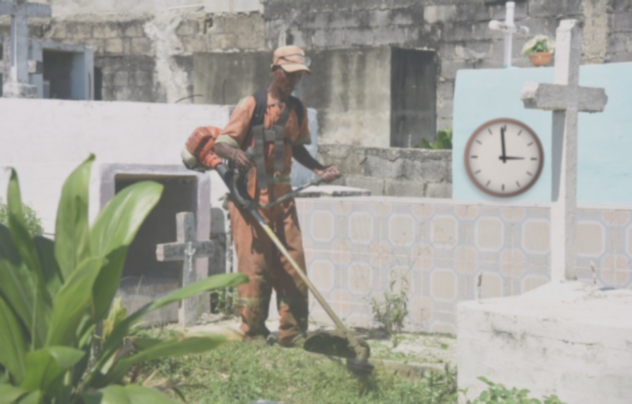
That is 2,59
